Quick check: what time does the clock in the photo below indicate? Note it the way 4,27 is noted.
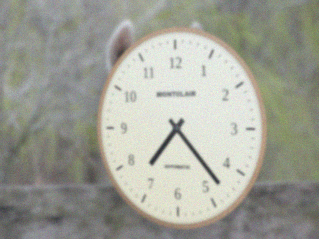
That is 7,23
